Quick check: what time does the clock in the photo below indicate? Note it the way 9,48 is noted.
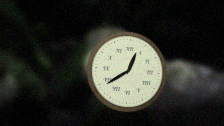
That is 12,39
